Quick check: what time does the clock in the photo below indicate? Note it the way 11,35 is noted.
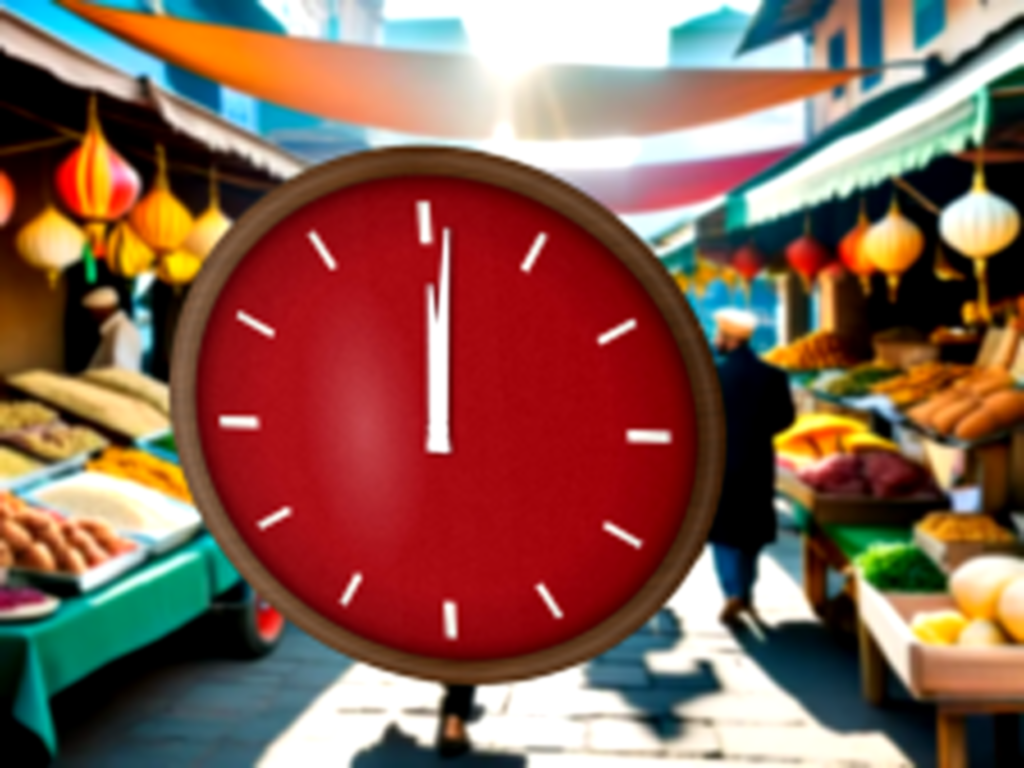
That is 12,01
